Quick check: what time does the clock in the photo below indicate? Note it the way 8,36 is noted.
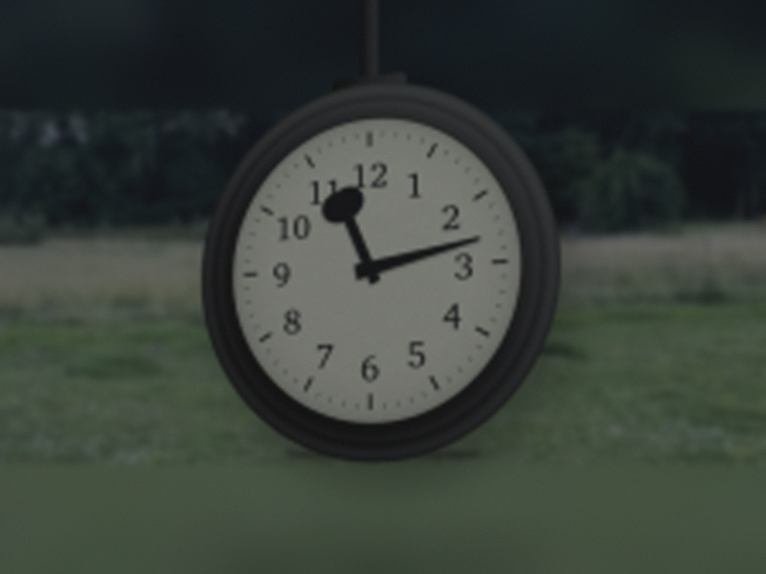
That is 11,13
